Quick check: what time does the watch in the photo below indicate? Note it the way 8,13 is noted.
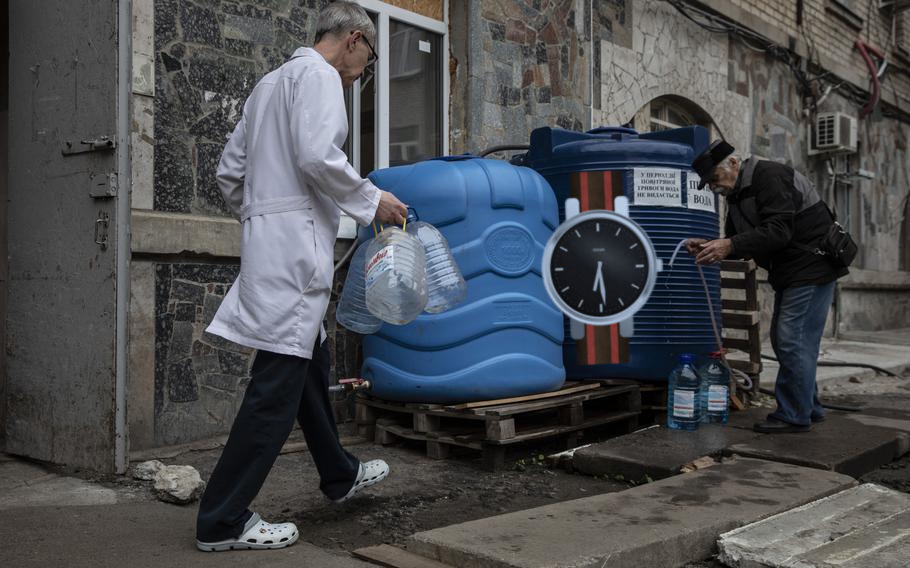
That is 6,29
